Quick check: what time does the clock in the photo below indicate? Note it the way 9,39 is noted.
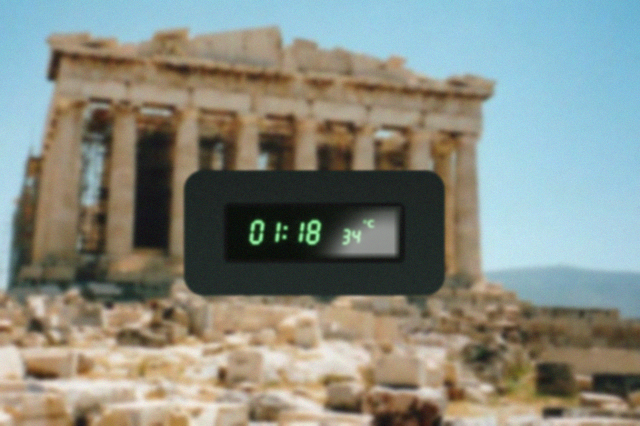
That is 1,18
